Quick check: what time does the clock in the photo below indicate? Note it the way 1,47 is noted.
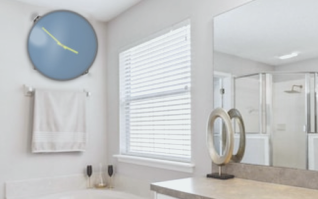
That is 3,52
